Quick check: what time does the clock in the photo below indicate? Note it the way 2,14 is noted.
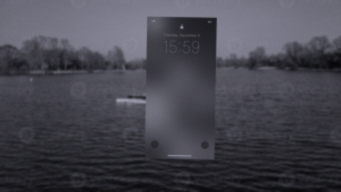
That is 15,59
